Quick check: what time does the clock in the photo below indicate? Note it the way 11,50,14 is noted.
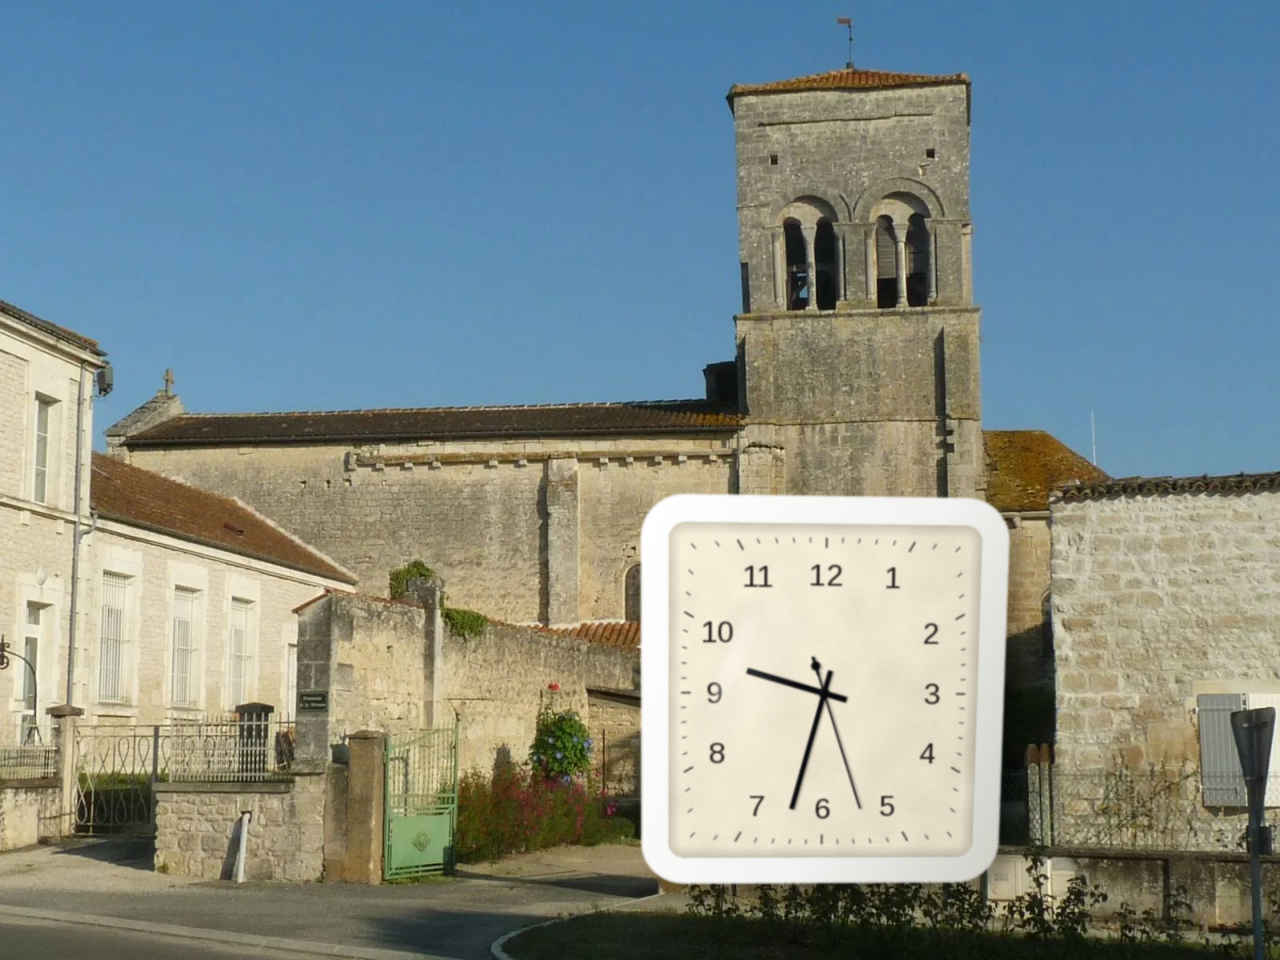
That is 9,32,27
